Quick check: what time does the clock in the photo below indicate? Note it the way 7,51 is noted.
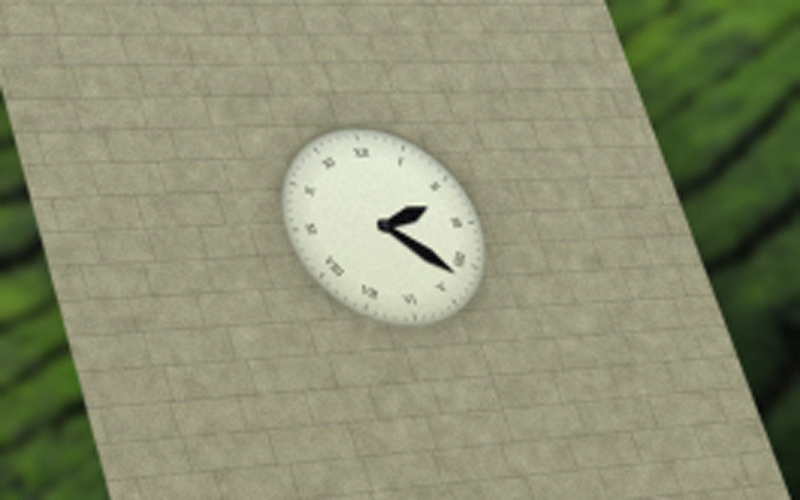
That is 2,22
